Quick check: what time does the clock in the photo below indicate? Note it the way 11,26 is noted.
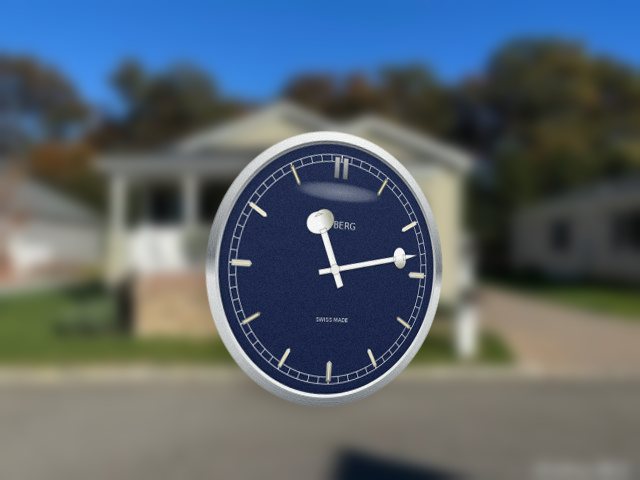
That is 11,13
